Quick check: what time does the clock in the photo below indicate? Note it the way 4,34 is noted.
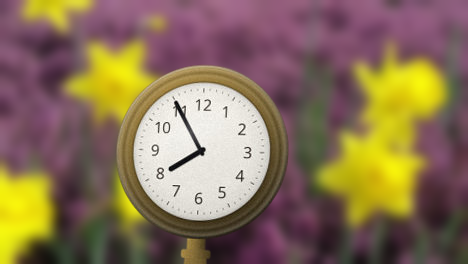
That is 7,55
